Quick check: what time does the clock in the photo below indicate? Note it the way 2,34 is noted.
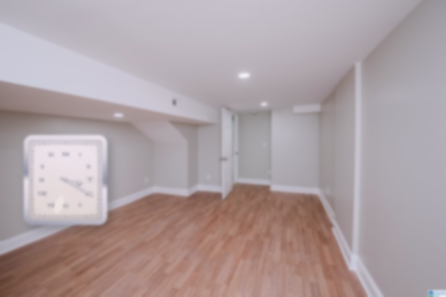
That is 3,20
